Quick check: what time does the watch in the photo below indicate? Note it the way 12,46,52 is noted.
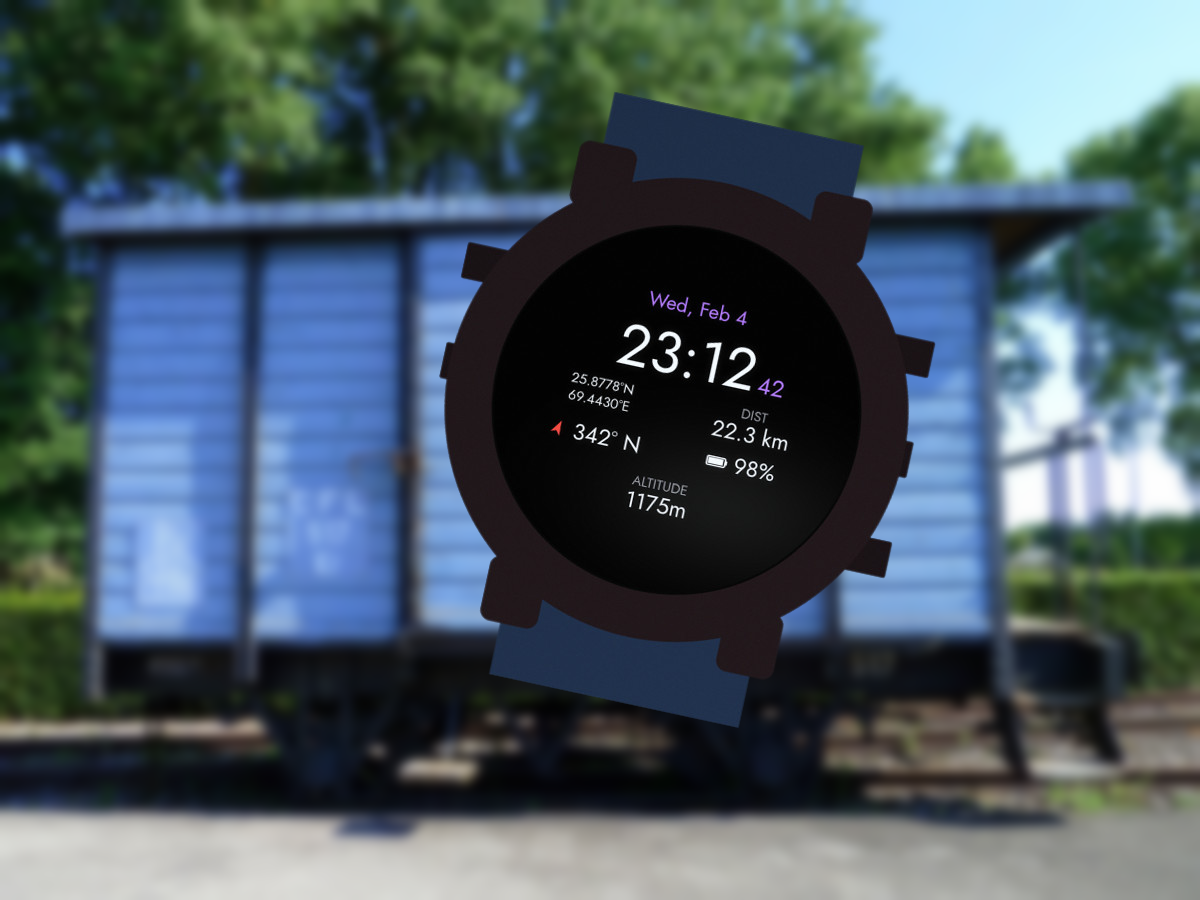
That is 23,12,42
